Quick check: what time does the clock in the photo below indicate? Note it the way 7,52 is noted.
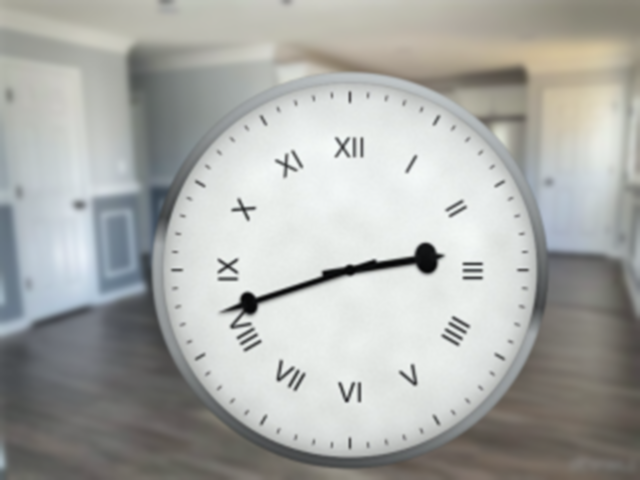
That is 2,42
